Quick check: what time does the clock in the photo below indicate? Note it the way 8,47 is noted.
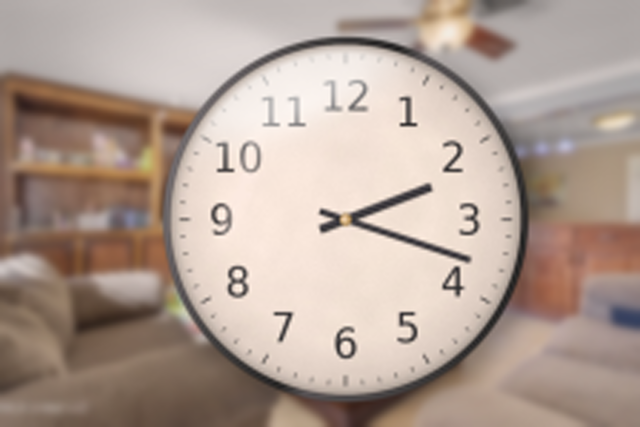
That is 2,18
